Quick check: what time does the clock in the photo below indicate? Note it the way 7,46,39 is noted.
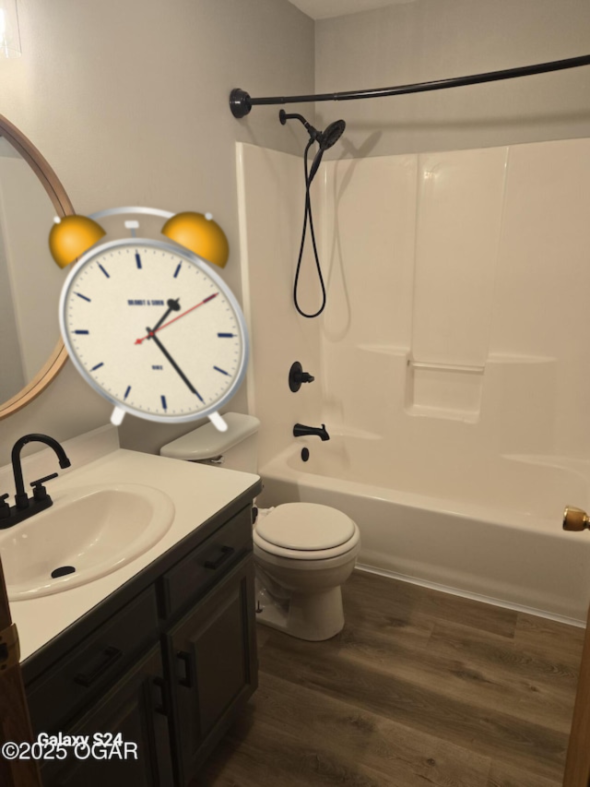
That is 1,25,10
